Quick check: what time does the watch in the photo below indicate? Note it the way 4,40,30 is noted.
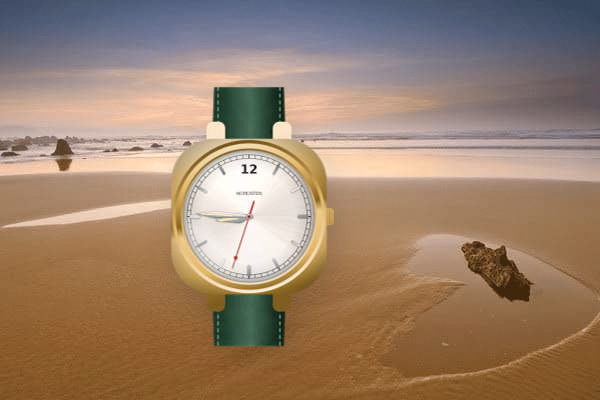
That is 8,45,33
